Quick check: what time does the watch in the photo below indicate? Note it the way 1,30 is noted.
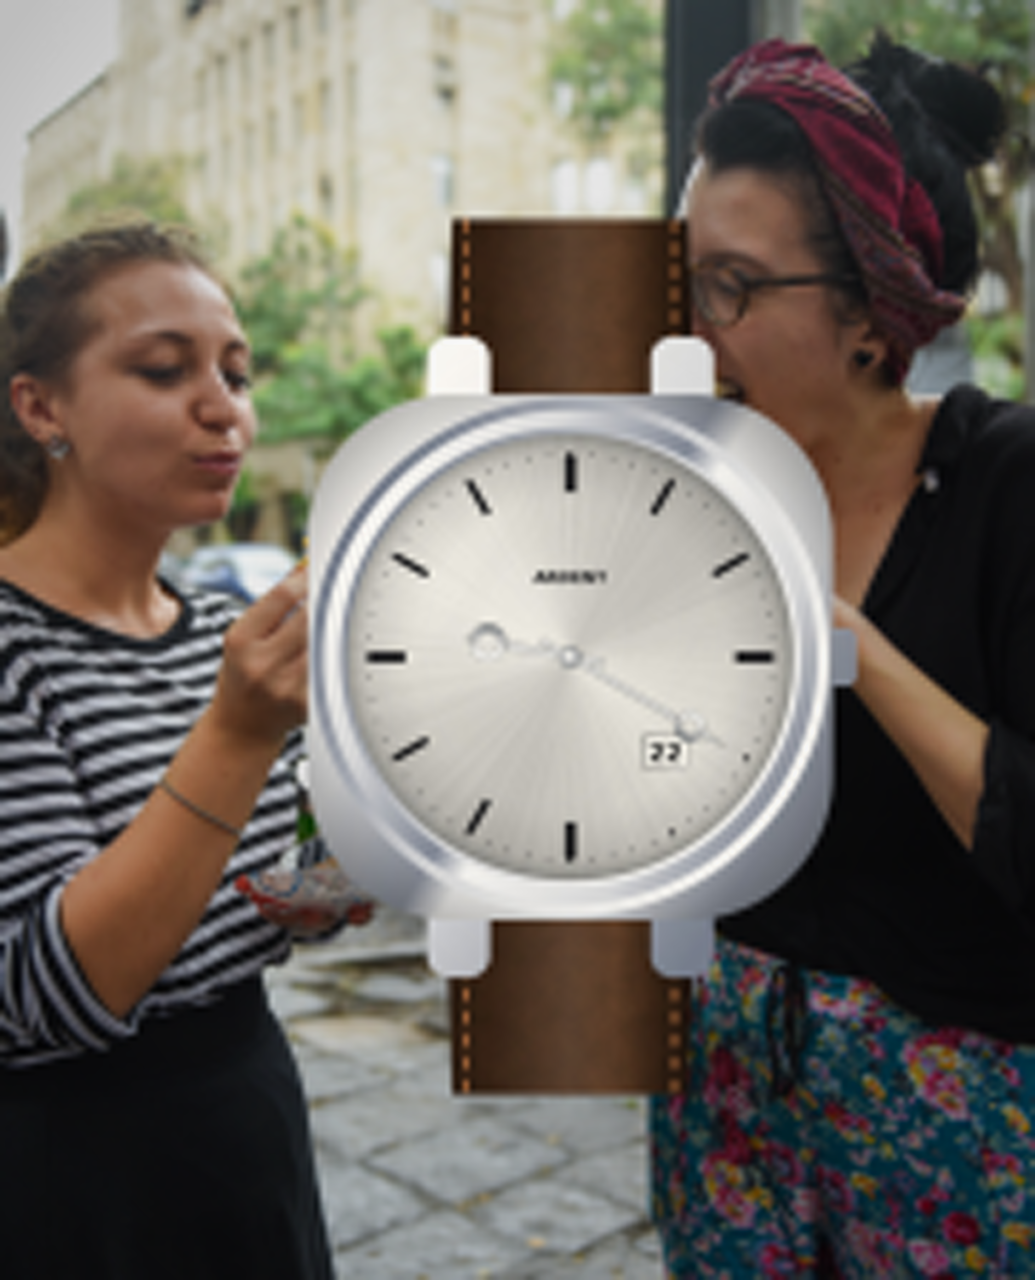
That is 9,20
